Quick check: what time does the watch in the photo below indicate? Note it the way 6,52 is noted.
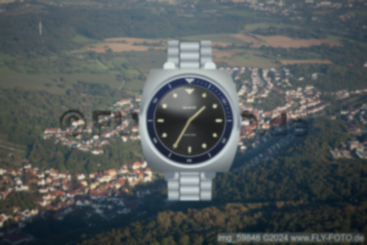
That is 1,35
